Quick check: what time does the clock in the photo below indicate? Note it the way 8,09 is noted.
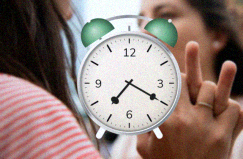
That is 7,20
